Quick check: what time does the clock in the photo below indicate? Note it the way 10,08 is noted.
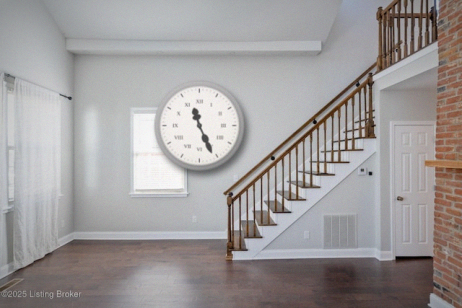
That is 11,26
